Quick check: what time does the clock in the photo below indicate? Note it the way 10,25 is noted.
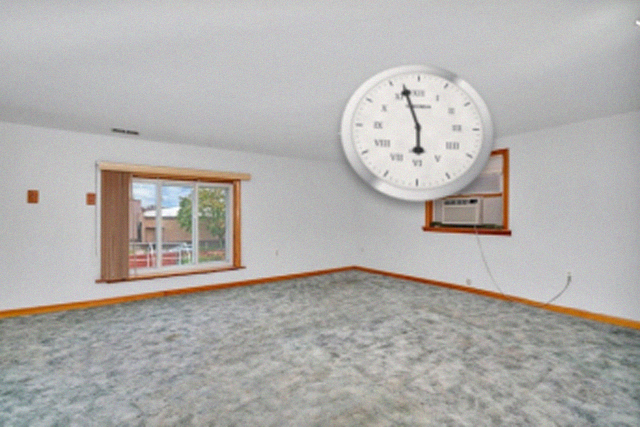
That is 5,57
